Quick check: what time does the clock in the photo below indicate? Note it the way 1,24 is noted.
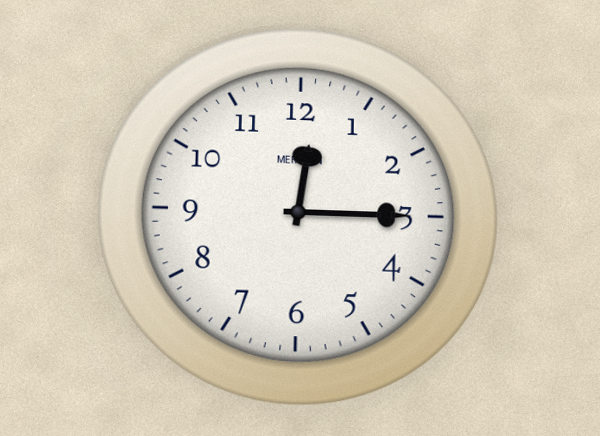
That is 12,15
